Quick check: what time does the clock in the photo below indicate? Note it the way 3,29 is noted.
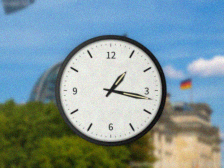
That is 1,17
